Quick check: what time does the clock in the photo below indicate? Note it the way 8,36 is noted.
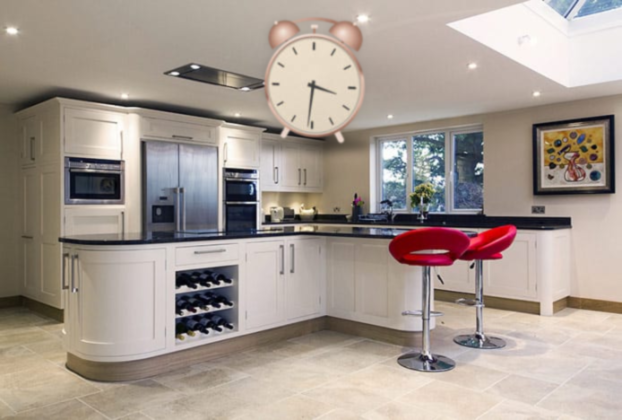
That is 3,31
